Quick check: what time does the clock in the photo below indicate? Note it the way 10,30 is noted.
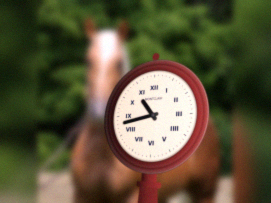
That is 10,43
